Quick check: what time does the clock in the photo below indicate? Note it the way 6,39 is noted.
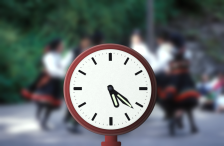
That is 5,22
